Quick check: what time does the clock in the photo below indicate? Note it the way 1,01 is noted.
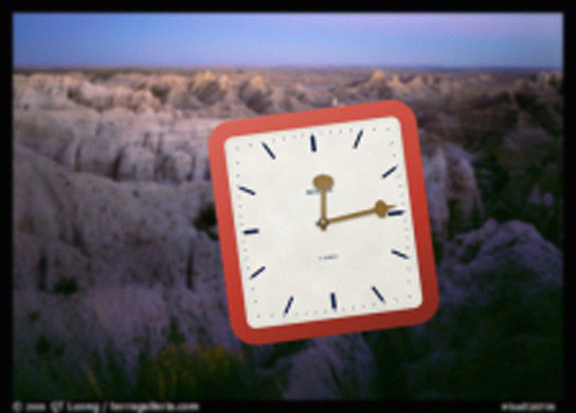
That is 12,14
